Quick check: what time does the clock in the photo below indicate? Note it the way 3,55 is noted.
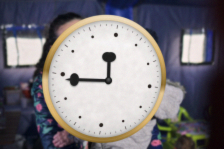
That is 11,44
